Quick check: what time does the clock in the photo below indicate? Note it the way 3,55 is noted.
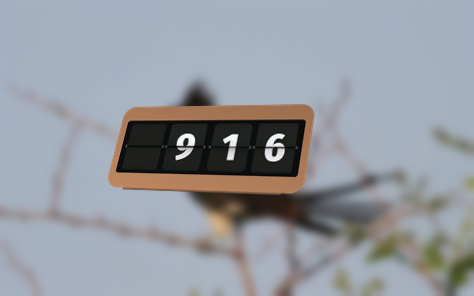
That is 9,16
